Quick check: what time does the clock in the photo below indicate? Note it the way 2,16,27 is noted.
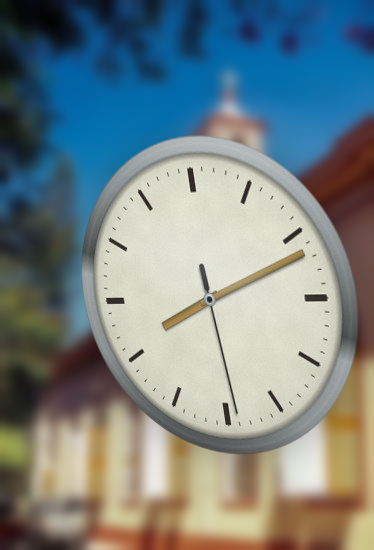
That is 8,11,29
